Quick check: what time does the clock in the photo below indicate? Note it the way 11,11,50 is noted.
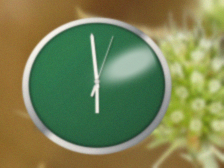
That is 5,59,03
